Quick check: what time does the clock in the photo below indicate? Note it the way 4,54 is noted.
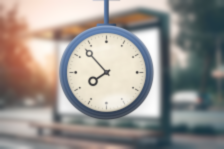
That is 7,53
